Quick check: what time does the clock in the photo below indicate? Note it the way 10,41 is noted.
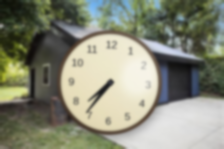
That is 7,36
